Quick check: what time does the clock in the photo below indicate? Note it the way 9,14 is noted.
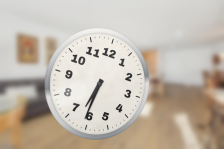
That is 6,31
